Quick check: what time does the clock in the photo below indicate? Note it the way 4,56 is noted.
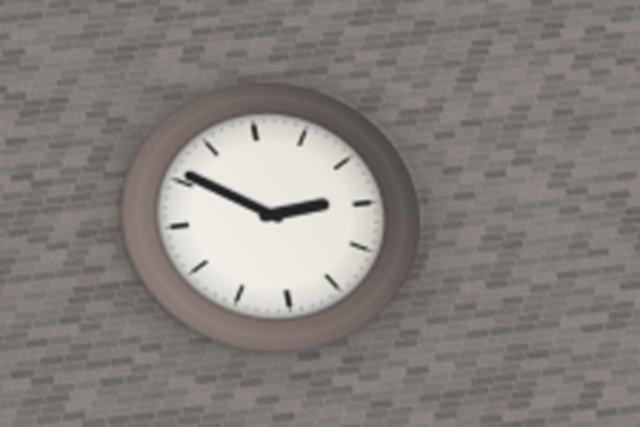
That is 2,51
